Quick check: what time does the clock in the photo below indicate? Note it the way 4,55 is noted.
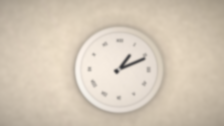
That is 1,11
